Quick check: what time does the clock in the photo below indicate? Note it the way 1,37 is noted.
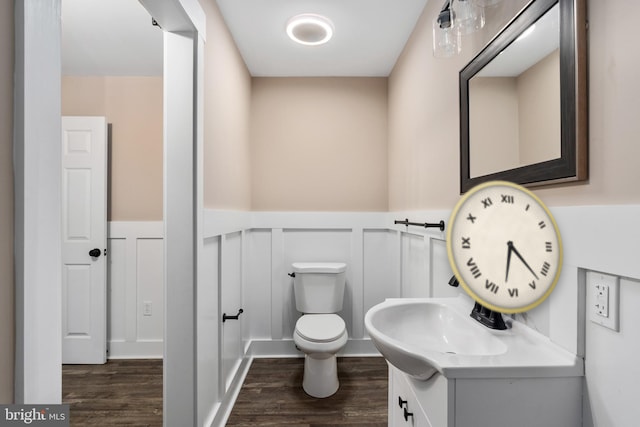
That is 6,23
